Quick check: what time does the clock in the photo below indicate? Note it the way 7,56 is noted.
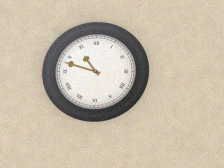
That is 10,48
